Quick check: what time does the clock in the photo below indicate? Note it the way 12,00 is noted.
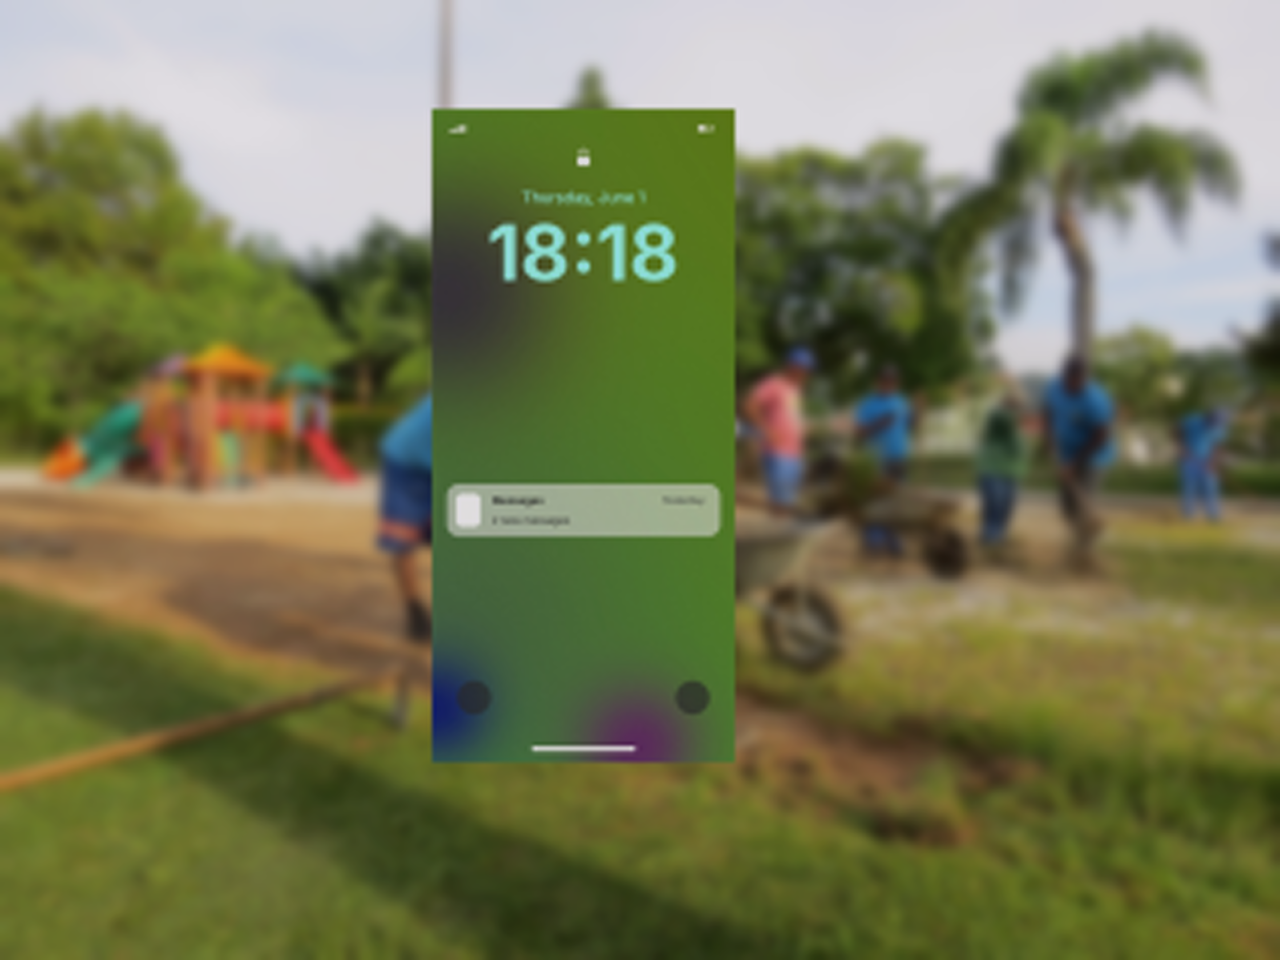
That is 18,18
